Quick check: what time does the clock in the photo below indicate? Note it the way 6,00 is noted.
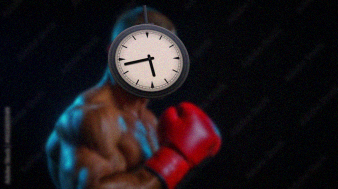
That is 5,43
